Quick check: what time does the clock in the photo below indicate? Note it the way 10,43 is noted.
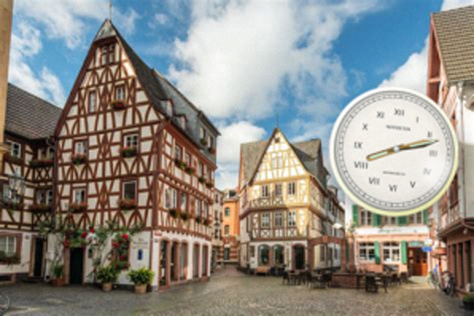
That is 8,12
